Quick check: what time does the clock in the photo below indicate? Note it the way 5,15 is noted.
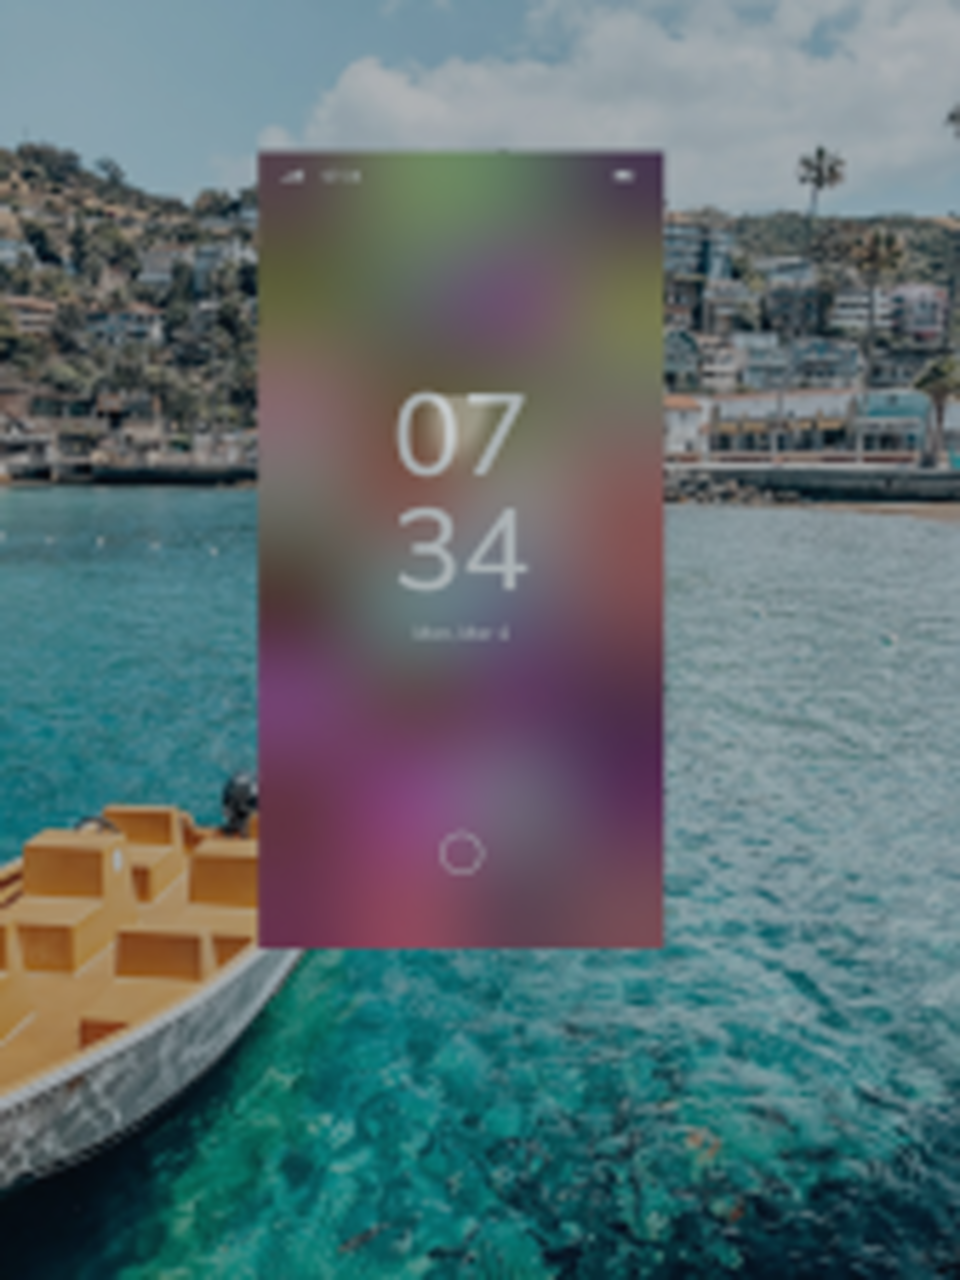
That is 7,34
